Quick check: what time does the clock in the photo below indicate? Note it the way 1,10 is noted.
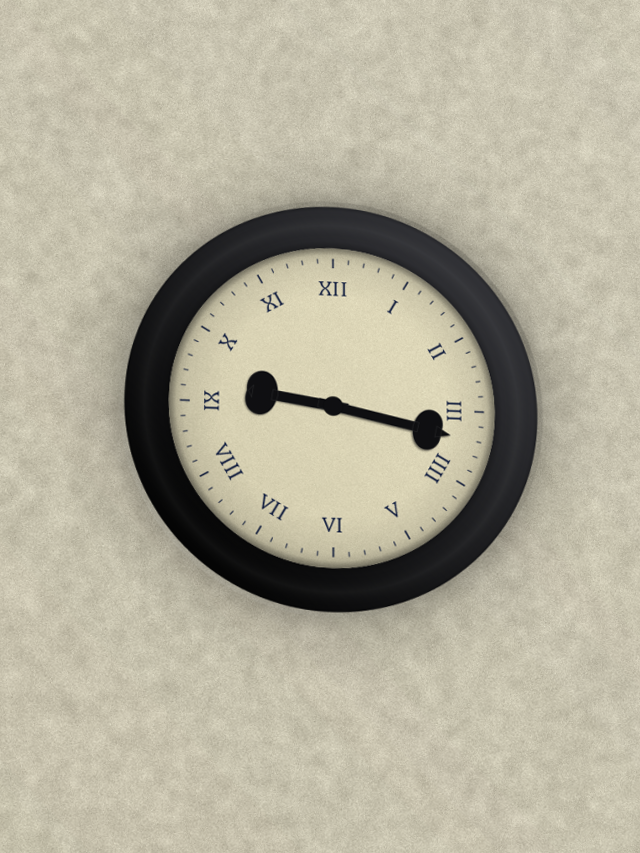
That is 9,17
